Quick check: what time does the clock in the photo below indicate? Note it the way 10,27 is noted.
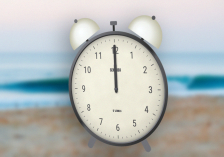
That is 12,00
